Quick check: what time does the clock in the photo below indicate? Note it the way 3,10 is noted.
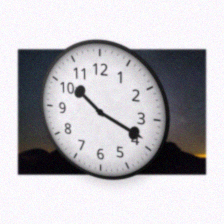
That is 10,19
